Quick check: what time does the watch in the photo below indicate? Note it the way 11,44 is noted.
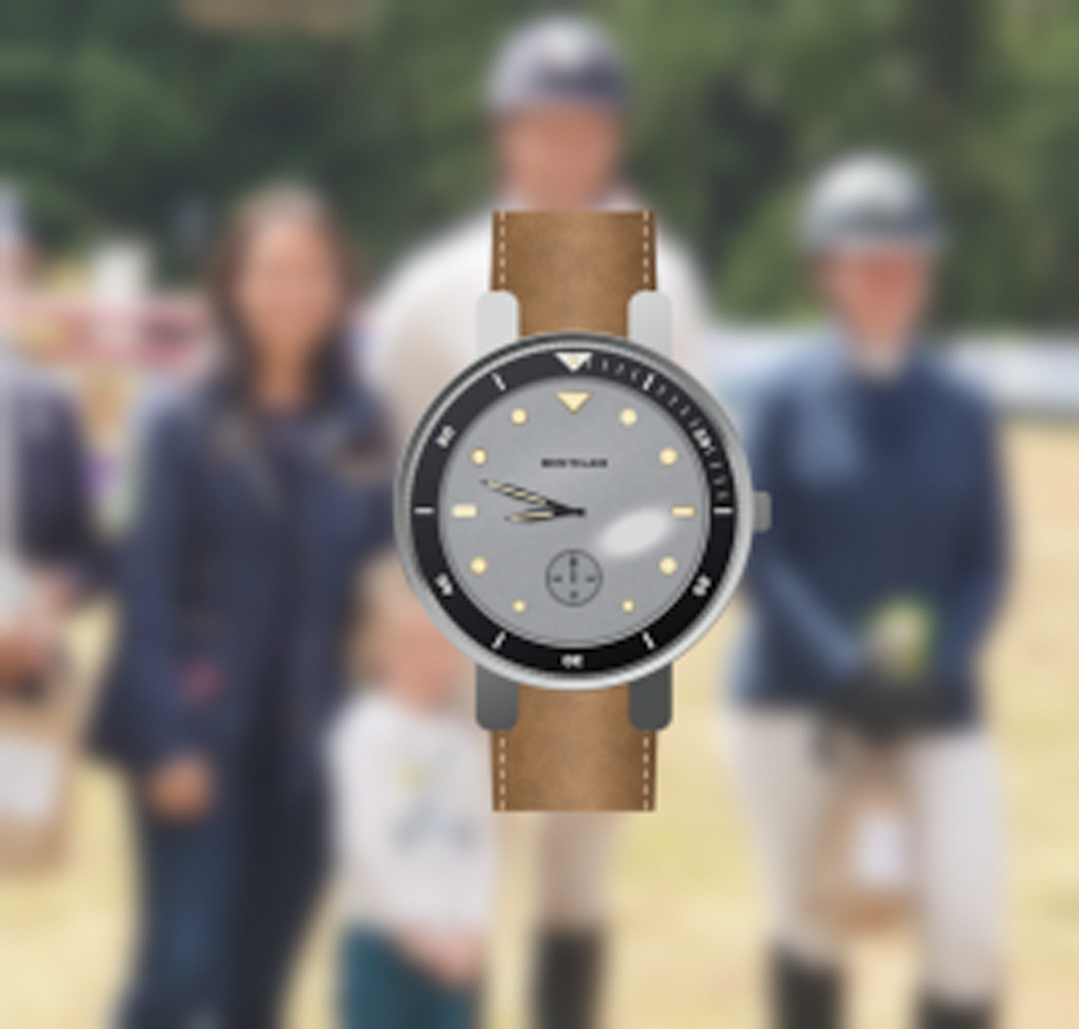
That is 8,48
